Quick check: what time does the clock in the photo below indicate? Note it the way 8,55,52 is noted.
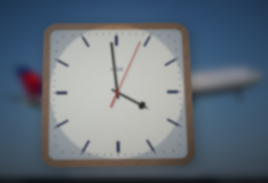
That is 3,59,04
